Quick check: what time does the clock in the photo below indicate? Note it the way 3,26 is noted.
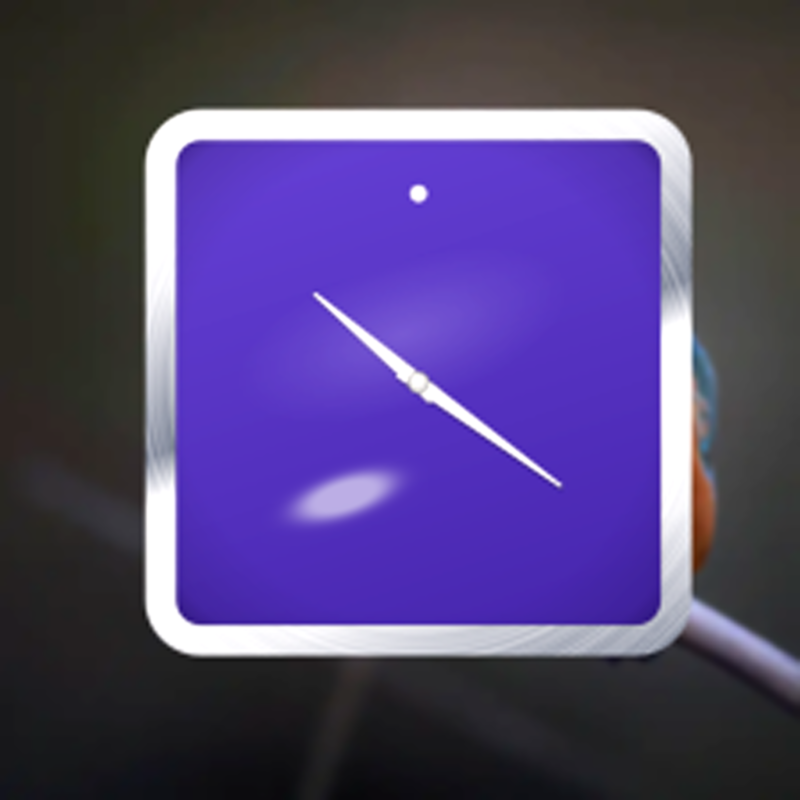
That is 10,21
